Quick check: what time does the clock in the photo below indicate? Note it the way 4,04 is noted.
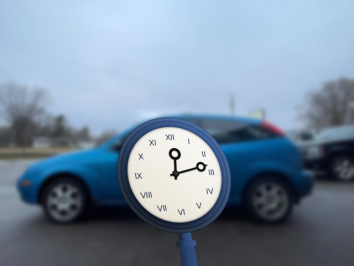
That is 12,13
